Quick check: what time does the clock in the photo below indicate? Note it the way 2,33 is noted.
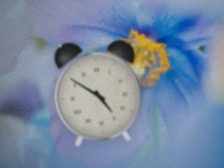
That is 4,51
